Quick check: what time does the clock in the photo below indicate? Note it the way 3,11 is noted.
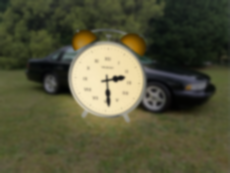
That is 2,29
